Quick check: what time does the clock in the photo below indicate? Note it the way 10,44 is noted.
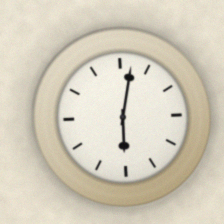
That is 6,02
